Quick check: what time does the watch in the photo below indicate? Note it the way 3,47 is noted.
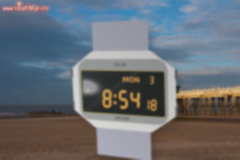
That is 8,54
